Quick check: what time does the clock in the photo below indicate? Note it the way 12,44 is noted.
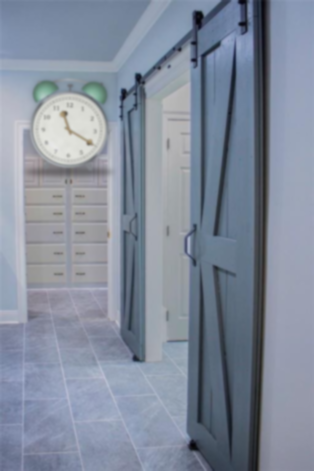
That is 11,20
